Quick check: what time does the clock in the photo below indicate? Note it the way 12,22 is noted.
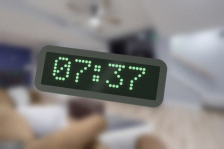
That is 7,37
